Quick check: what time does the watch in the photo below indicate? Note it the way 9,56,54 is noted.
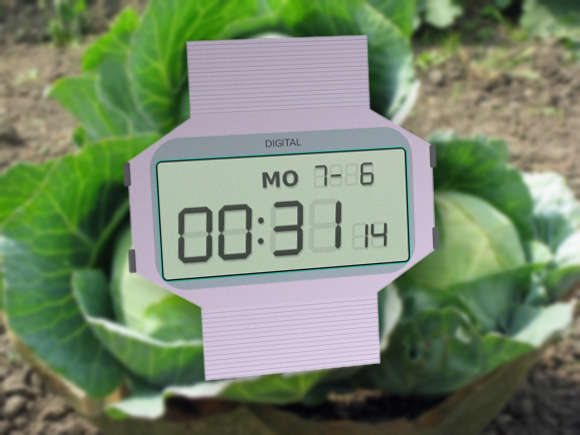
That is 0,31,14
